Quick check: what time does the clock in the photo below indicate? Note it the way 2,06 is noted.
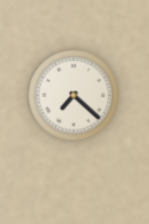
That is 7,22
